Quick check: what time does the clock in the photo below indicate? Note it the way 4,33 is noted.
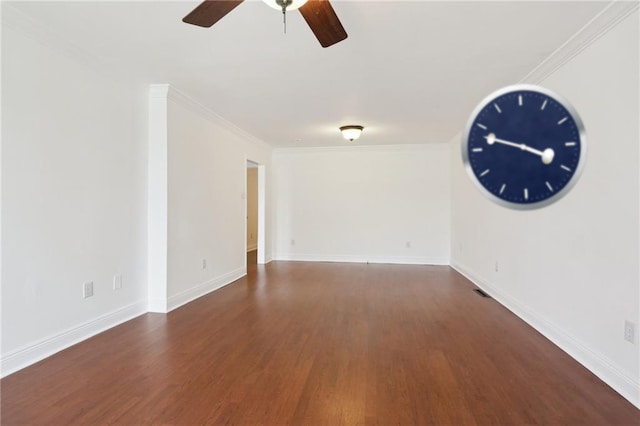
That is 3,48
